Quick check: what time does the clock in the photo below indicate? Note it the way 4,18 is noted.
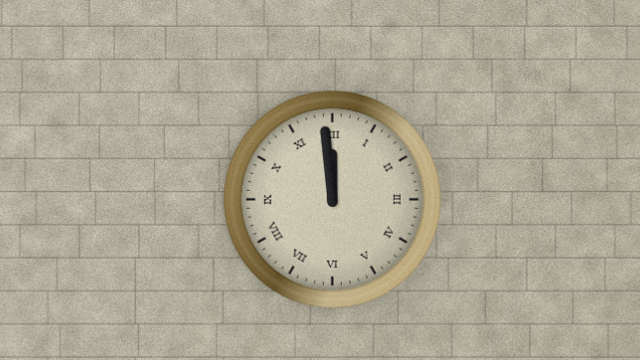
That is 11,59
